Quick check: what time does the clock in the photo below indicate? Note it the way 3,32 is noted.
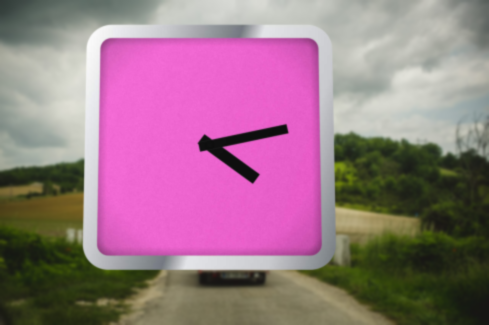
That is 4,13
